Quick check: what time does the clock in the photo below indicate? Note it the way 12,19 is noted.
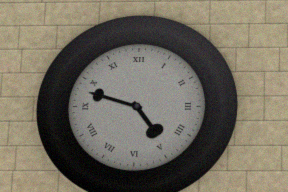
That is 4,48
